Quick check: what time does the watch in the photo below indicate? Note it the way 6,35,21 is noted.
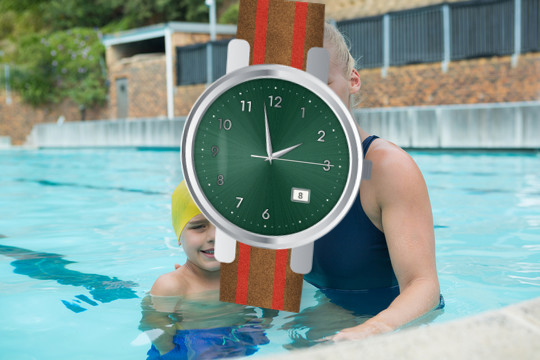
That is 1,58,15
